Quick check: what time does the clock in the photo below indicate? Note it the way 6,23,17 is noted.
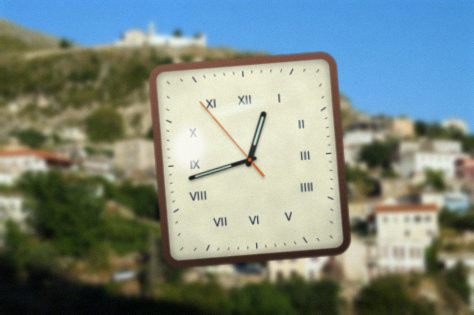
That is 12,42,54
